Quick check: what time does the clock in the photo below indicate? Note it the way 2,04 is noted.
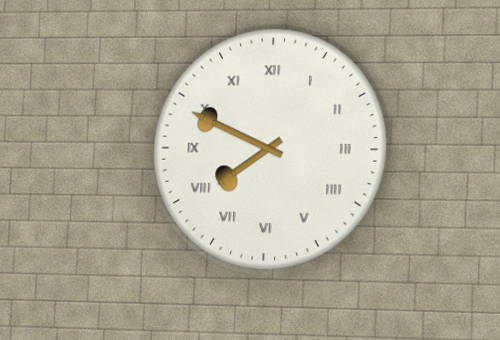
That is 7,49
